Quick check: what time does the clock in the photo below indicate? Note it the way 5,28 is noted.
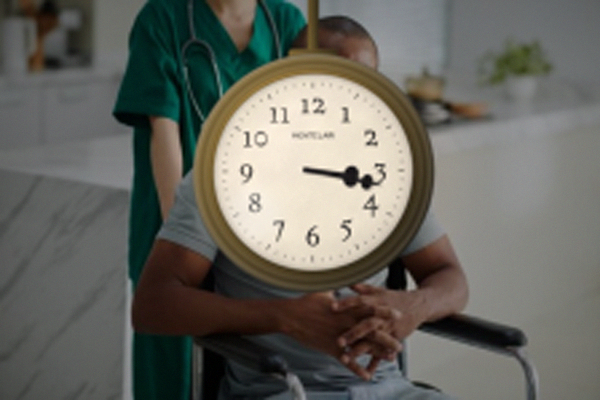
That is 3,17
